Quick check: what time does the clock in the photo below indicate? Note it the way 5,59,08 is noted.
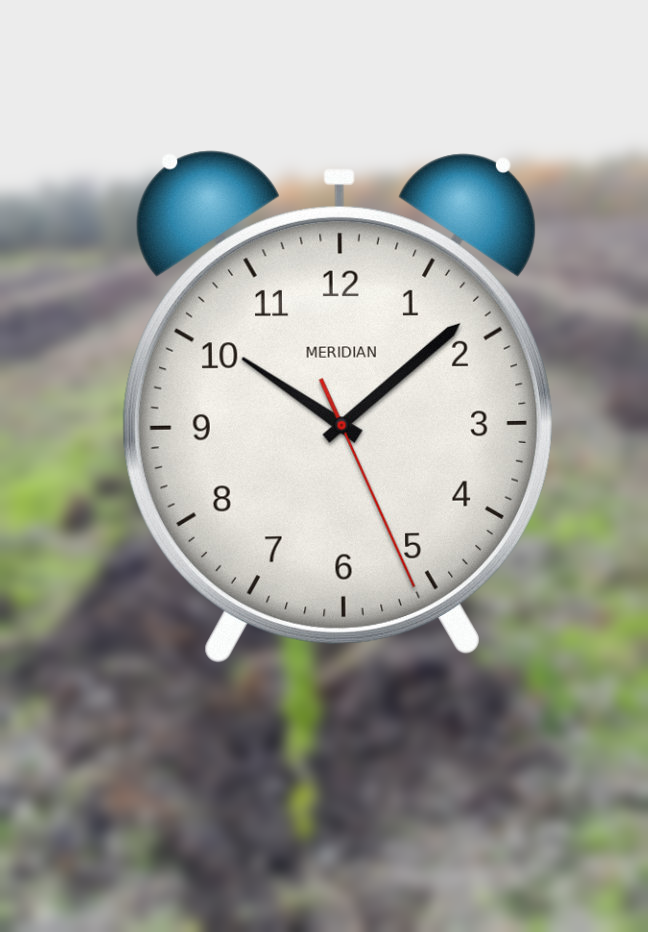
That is 10,08,26
